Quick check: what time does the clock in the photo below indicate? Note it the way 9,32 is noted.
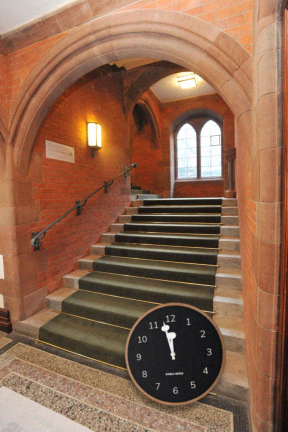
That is 11,58
